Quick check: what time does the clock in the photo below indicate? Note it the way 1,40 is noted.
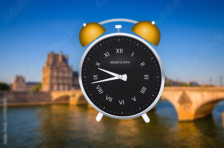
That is 9,43
